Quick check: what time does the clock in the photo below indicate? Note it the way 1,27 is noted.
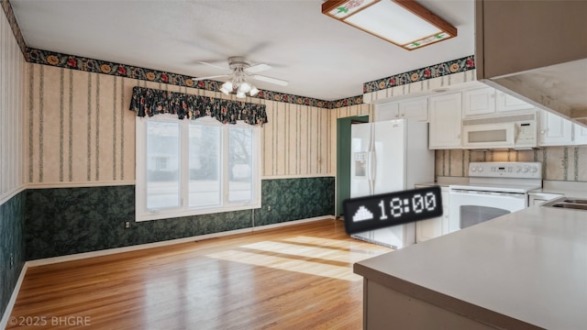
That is 18,00
